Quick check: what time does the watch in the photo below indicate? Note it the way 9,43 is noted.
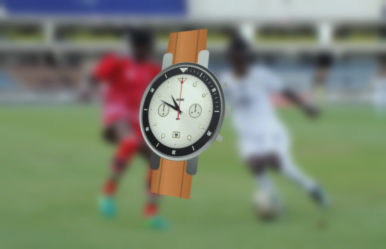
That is 10,49
